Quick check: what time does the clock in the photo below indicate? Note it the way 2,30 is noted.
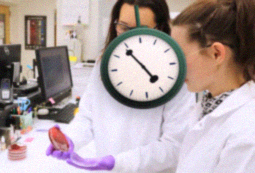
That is 4,54
